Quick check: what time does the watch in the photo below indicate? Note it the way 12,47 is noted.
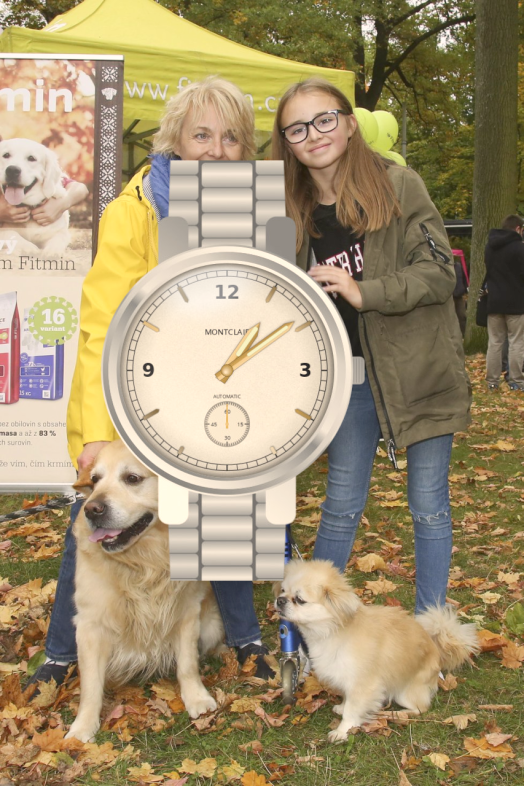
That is 1,09
